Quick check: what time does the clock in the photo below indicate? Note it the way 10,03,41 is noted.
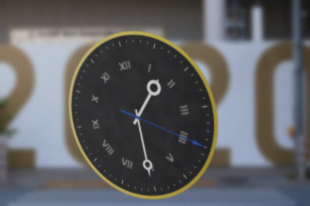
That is 1,30,20
